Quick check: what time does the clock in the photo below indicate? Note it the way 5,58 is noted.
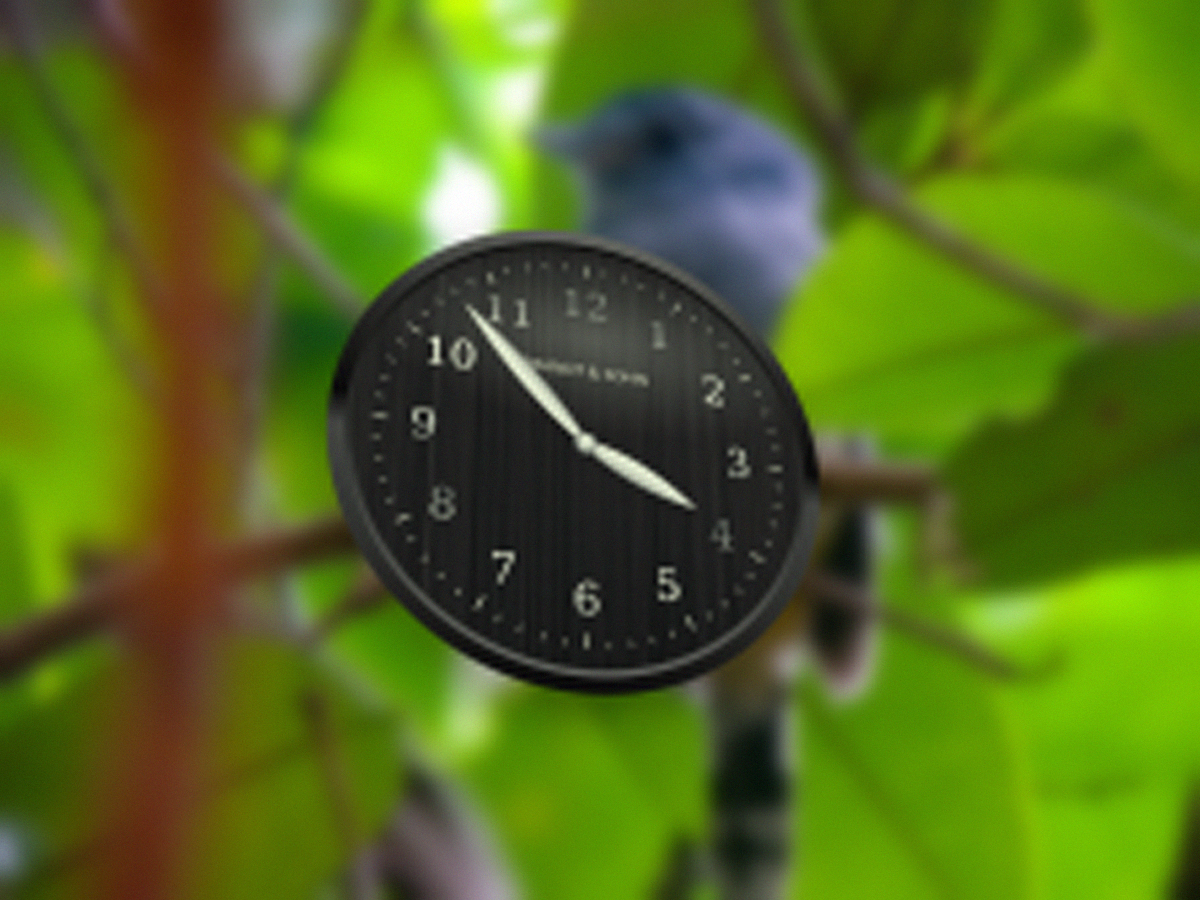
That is 3,53
